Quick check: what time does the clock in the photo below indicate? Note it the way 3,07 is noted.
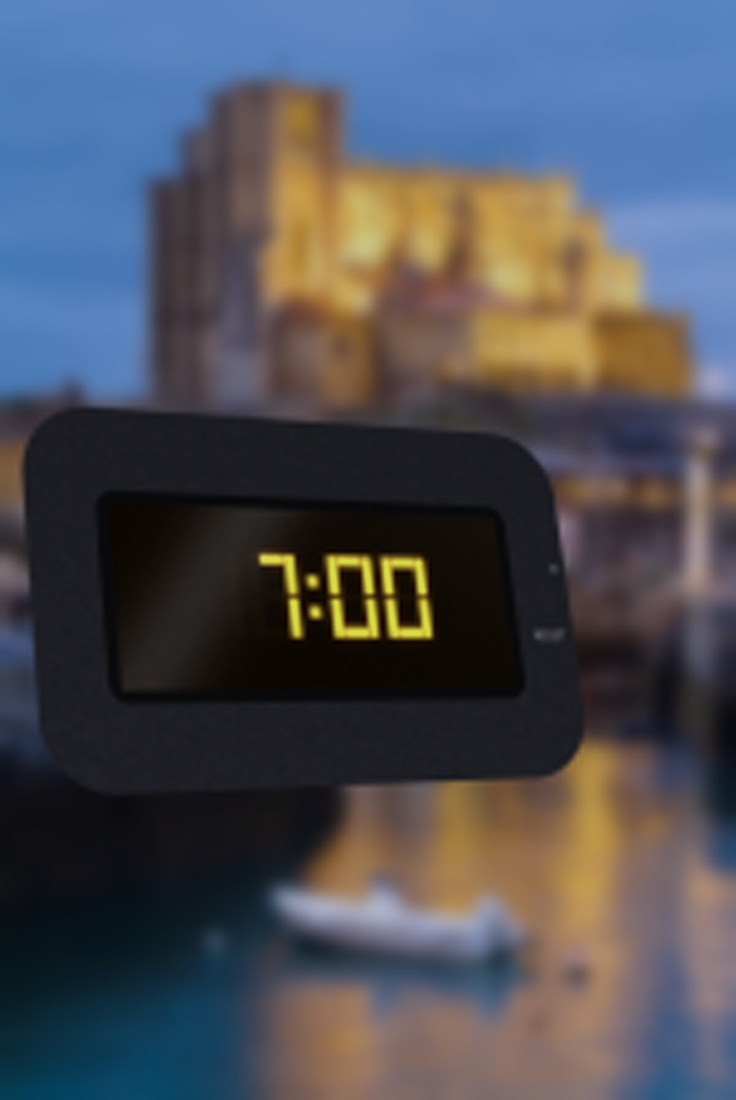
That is 7,00
